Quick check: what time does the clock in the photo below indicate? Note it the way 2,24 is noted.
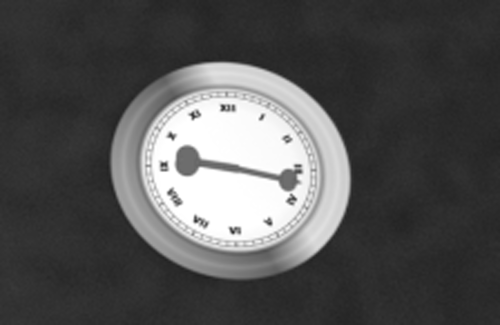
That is 9,17
